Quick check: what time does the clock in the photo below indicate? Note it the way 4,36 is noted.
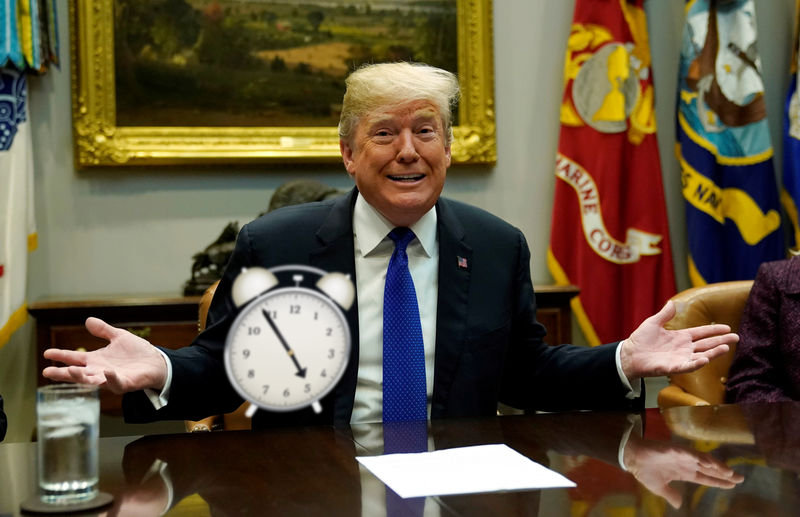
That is 4,54
